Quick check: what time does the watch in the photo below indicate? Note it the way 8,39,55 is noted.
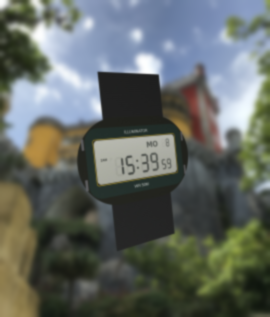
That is 15,39,59
